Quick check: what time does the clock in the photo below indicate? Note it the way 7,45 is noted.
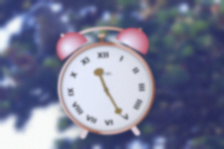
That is 11,26
